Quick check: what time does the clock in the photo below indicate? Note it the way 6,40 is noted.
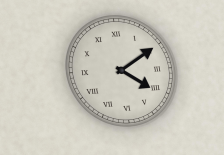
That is 4,10
